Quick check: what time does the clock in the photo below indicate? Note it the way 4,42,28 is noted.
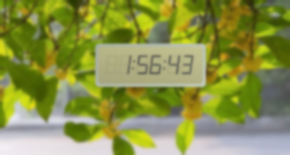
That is 1,56,43
